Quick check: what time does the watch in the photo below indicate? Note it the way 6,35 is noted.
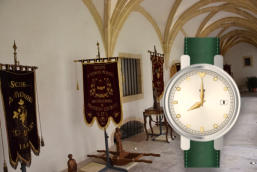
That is 8,00
